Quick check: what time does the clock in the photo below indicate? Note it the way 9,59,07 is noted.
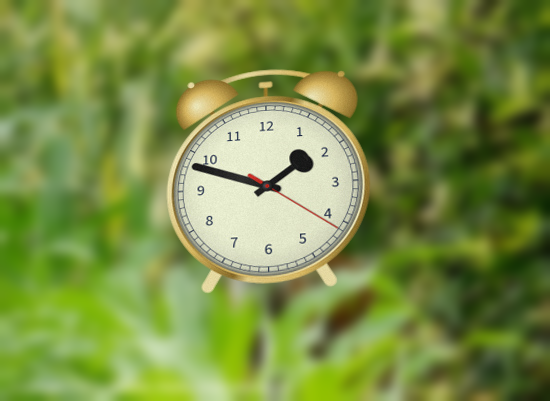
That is 1,48,21
